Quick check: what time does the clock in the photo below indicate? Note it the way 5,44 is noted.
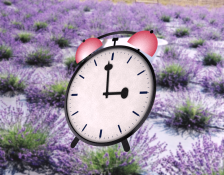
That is 2,59
